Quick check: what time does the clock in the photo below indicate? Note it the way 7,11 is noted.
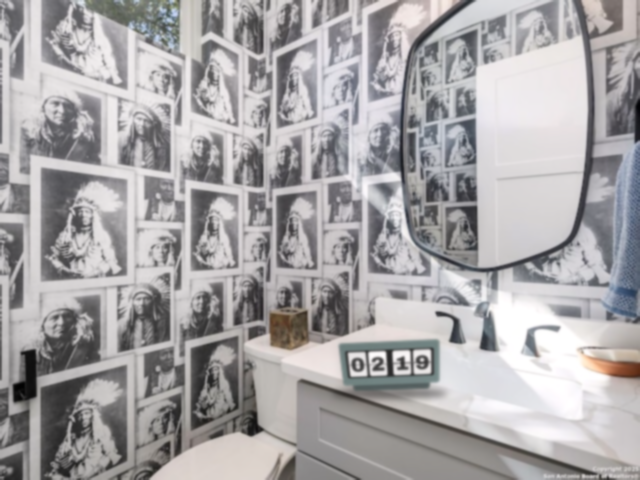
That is 2,19
